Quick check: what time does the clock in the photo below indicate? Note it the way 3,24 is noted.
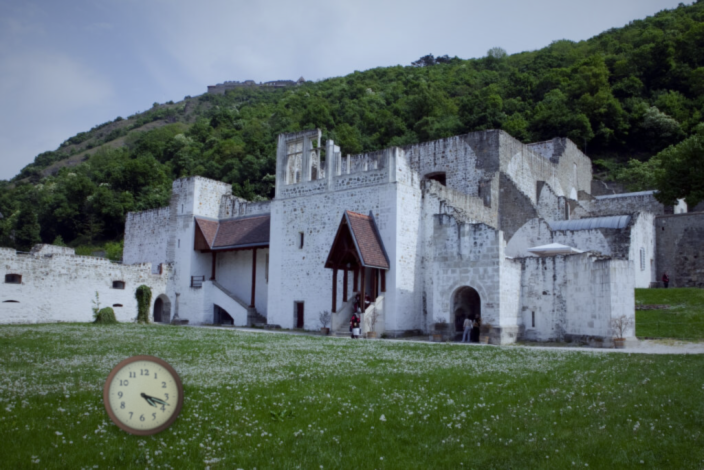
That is 4,18
